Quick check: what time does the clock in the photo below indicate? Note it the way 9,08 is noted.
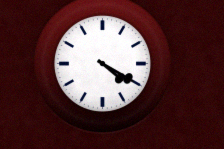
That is 4,20
